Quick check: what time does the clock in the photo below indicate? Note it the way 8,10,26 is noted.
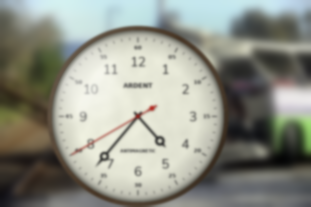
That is 4,36,40
